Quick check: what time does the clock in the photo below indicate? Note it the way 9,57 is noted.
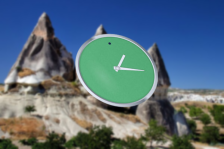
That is 1,17
